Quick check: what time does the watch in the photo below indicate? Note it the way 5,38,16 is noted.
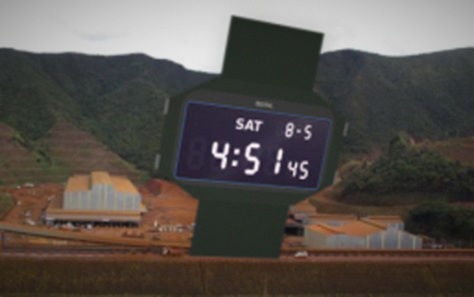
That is 4,51,45
